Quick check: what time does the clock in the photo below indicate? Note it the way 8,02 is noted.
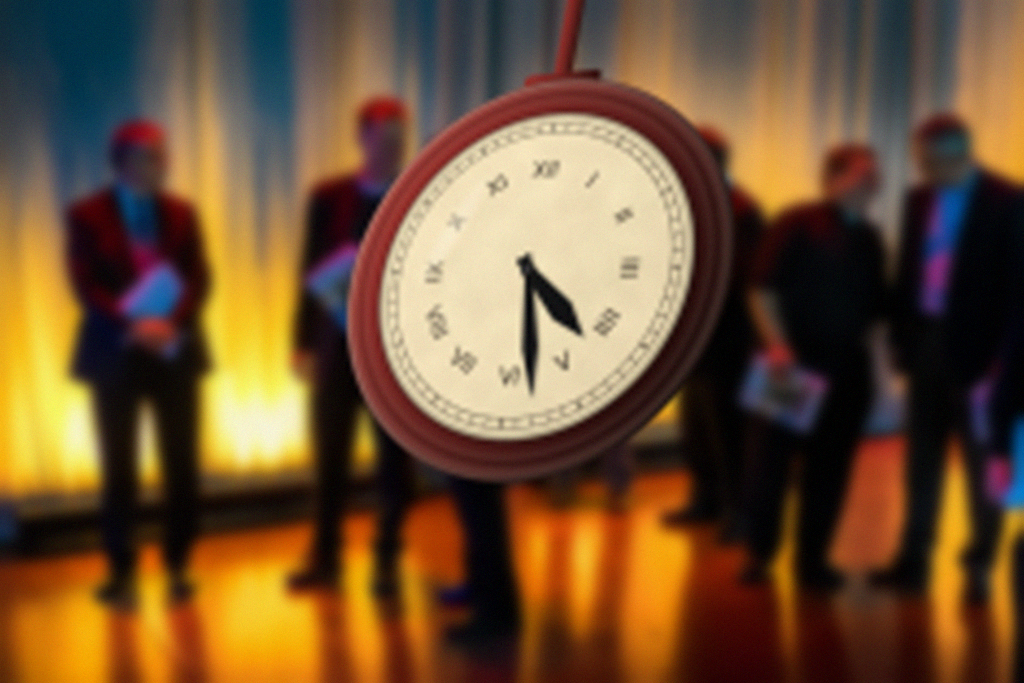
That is 4,28
